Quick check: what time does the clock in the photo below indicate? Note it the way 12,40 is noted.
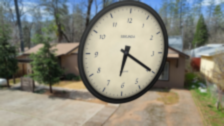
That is 6,20
